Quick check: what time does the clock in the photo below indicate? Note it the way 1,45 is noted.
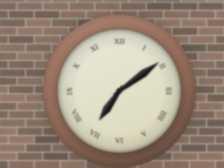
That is 7,09
